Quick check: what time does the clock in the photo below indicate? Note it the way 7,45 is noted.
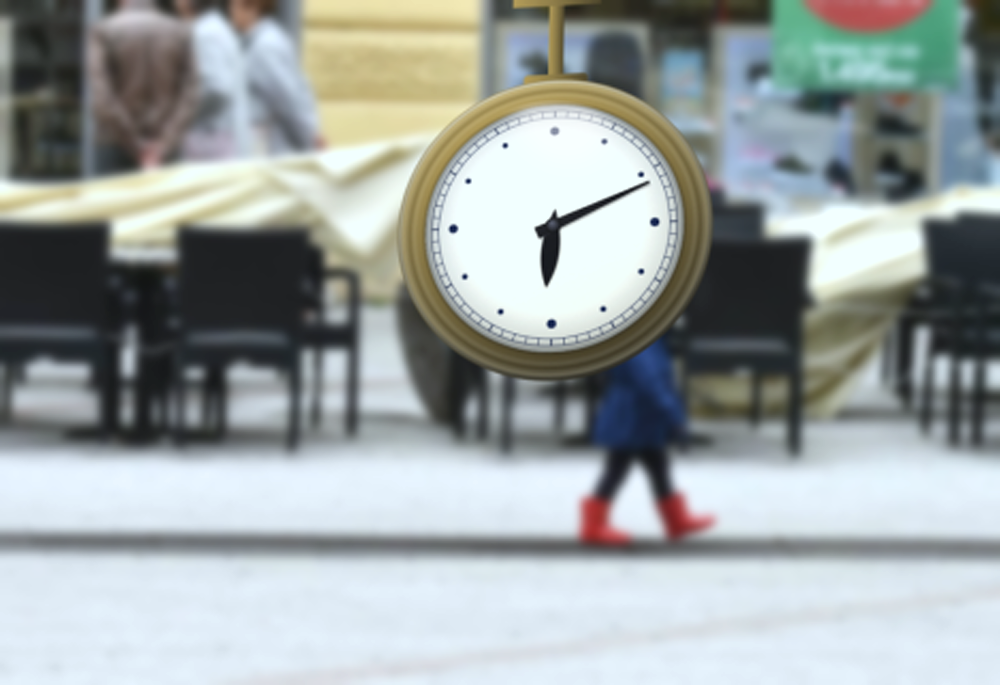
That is 6,11
